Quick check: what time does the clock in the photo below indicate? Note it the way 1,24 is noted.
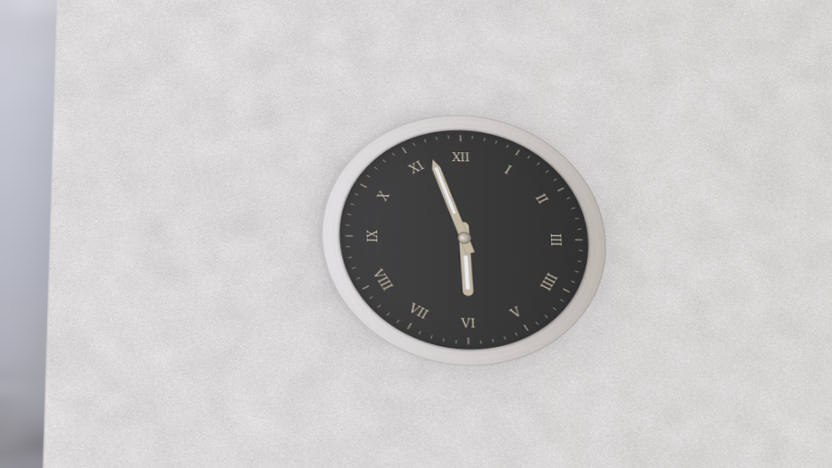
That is 5,57
